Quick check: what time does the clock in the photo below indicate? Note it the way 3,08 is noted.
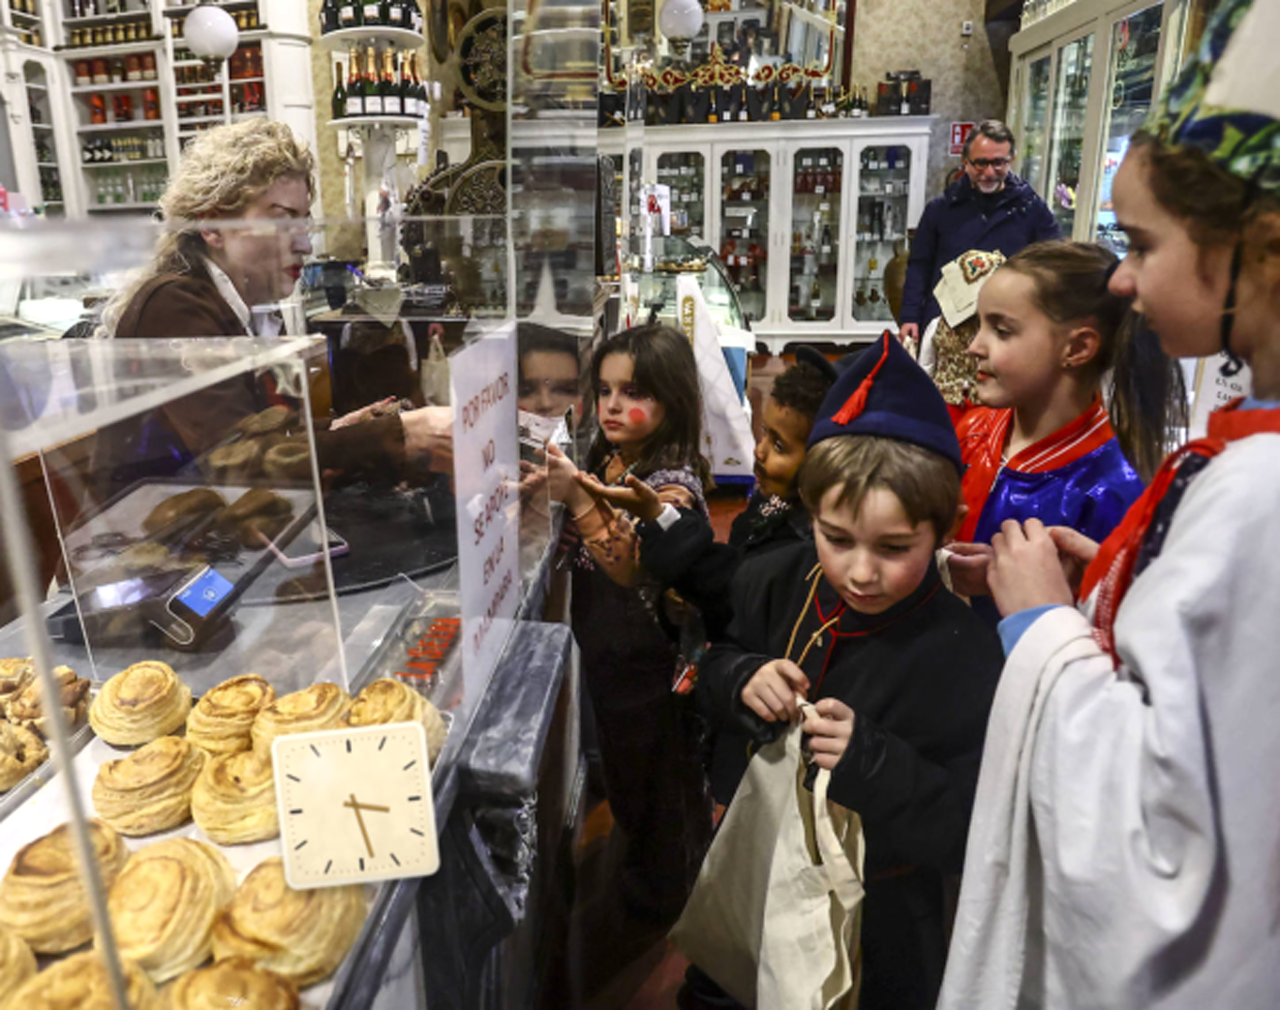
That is 3,28
